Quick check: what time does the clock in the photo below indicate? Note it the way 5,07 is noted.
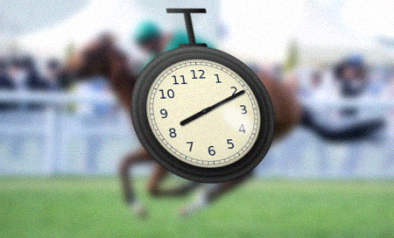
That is 8,11
